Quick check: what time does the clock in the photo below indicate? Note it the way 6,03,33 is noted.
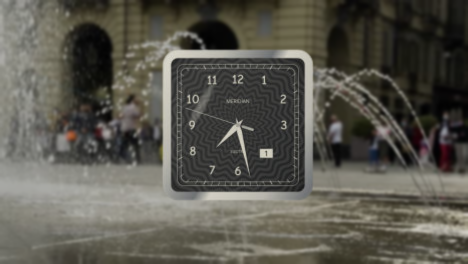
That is 7,27,48
